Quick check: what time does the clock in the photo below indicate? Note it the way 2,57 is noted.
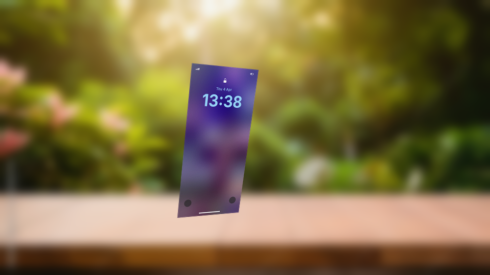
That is 13,38
